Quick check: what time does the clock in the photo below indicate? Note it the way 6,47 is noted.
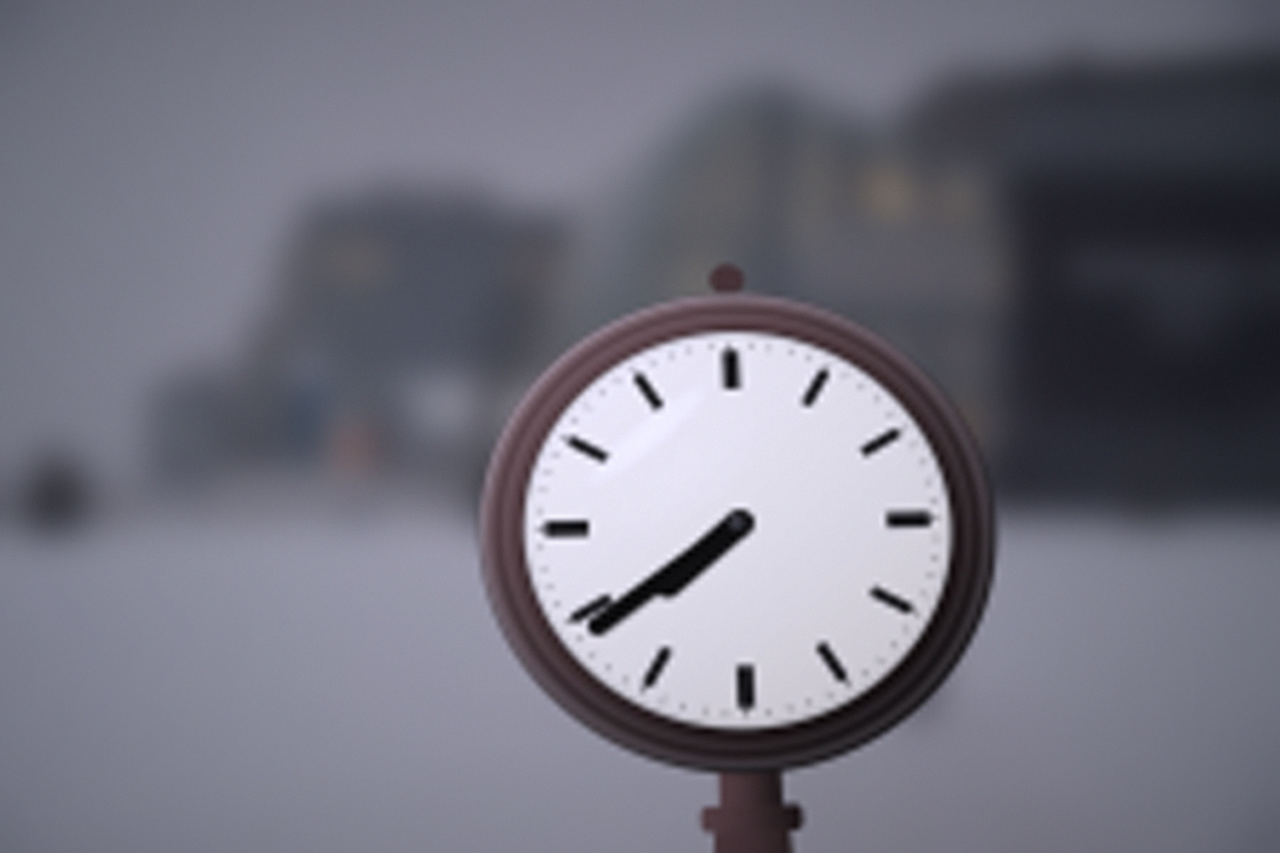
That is 7,39
